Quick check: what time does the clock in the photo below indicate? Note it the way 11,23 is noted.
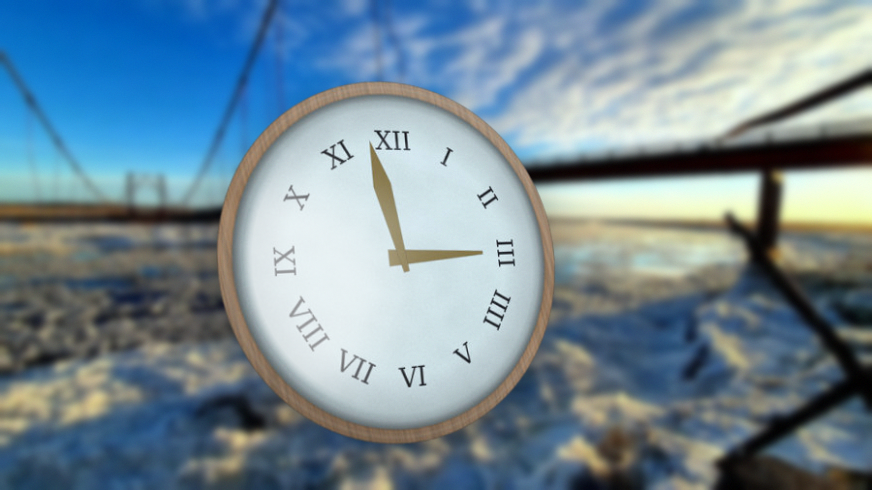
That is 2,58
